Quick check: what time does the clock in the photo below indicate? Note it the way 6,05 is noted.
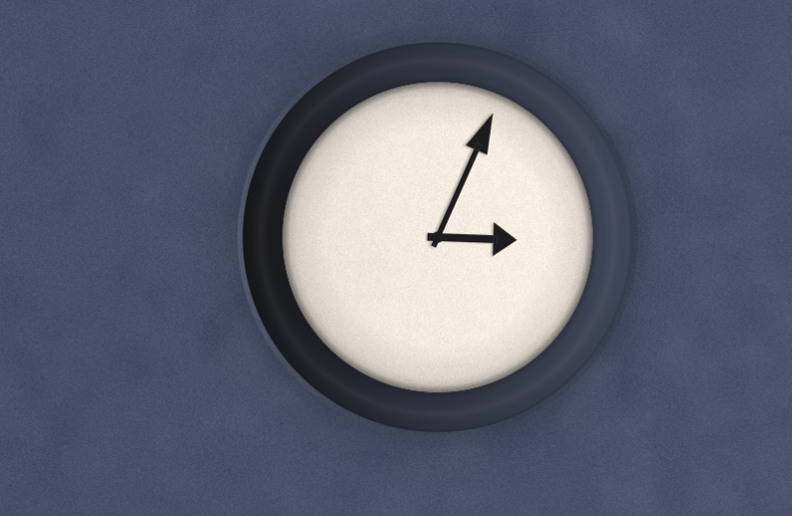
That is 3,04
